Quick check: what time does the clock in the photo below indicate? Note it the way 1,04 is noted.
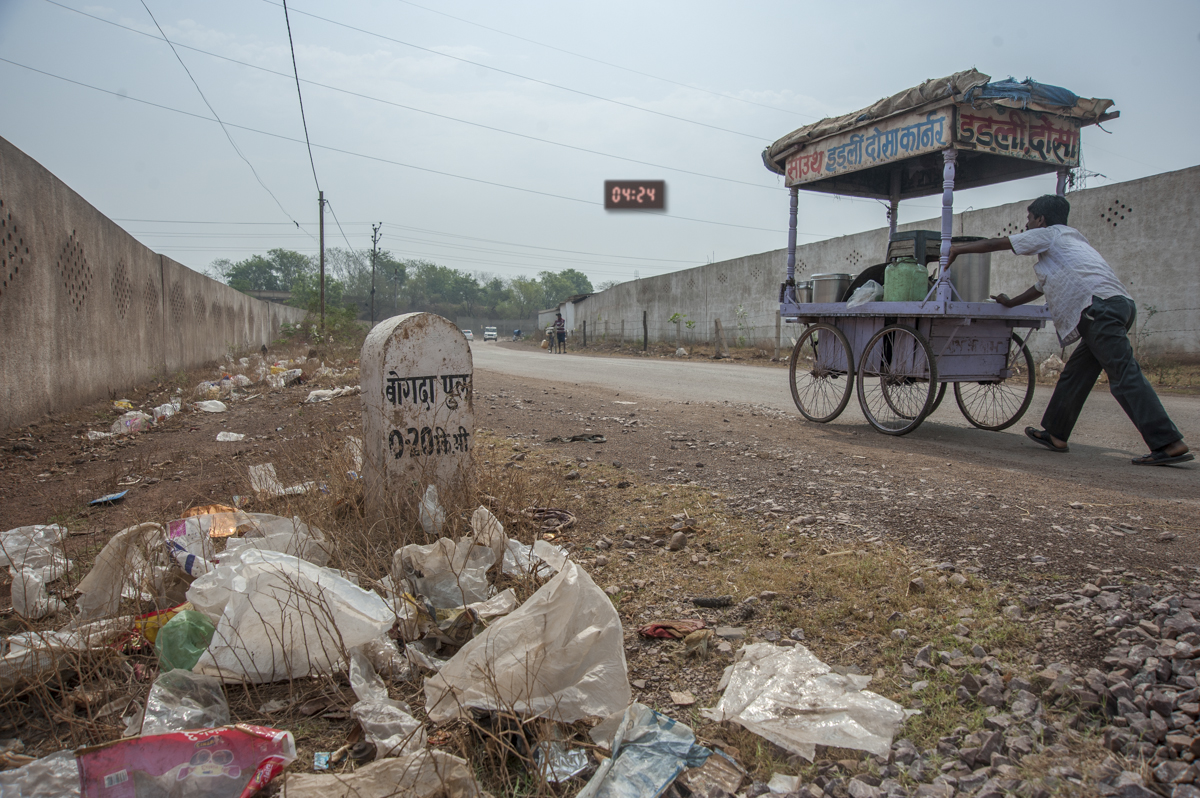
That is 4,24
